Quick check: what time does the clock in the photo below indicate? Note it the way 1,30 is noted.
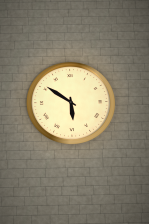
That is 5,51
